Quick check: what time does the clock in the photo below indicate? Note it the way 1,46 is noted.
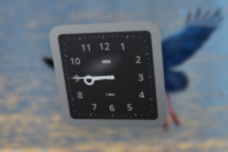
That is 8,45
